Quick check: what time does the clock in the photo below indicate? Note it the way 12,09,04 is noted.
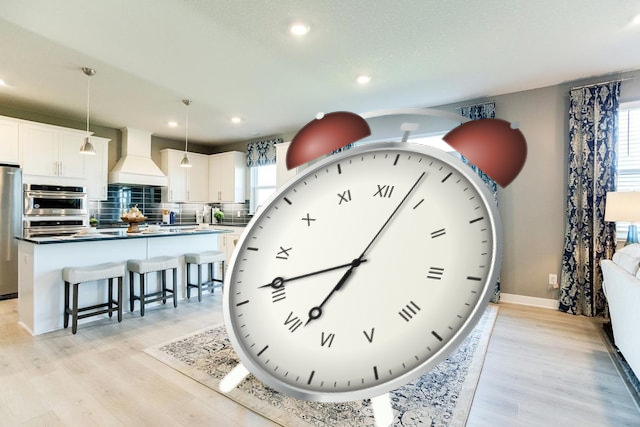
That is 6,41,03
